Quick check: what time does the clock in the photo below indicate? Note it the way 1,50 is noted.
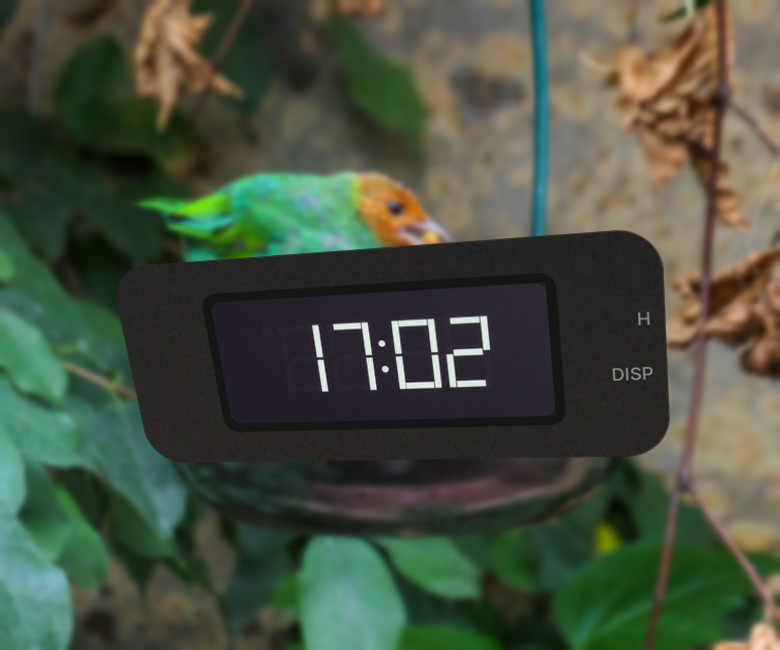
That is 17,02
